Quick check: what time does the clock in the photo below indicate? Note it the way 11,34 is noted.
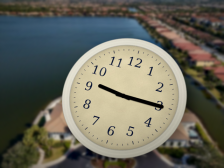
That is 9,15
